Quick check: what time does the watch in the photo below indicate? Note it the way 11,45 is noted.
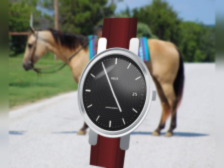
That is 4,55
